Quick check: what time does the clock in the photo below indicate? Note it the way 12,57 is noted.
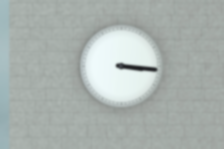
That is 3,16
